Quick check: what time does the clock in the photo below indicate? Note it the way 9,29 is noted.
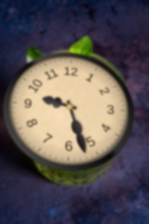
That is 9,27
